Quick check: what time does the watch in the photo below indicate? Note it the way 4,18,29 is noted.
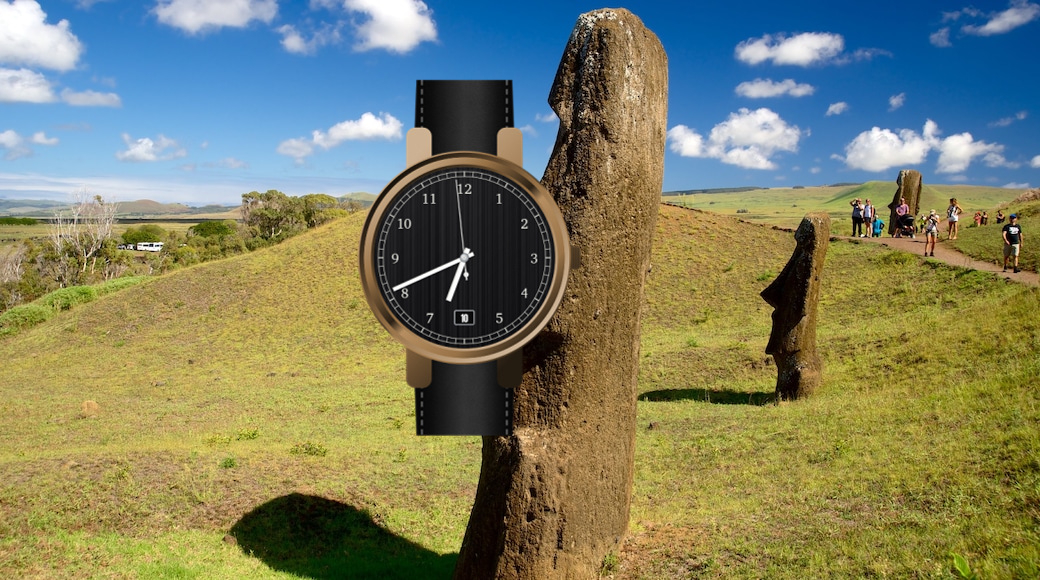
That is 6,40,59
